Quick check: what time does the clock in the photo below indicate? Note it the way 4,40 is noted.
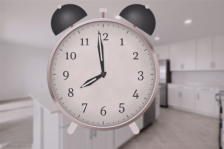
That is 7,59
